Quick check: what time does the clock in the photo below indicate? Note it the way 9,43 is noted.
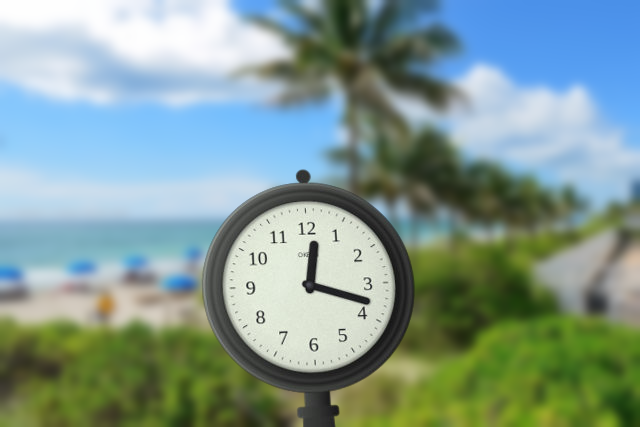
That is 12,18
